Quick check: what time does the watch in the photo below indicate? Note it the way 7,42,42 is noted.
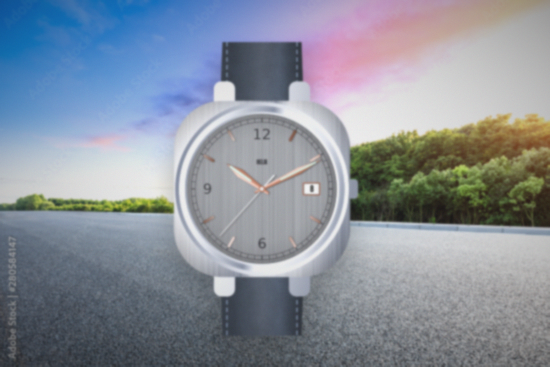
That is 10,10,37
